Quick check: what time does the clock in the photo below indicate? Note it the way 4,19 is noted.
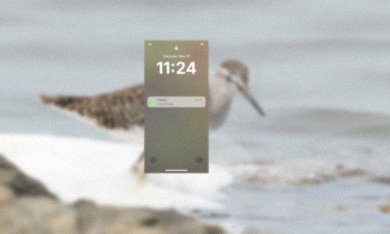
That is 11,24
